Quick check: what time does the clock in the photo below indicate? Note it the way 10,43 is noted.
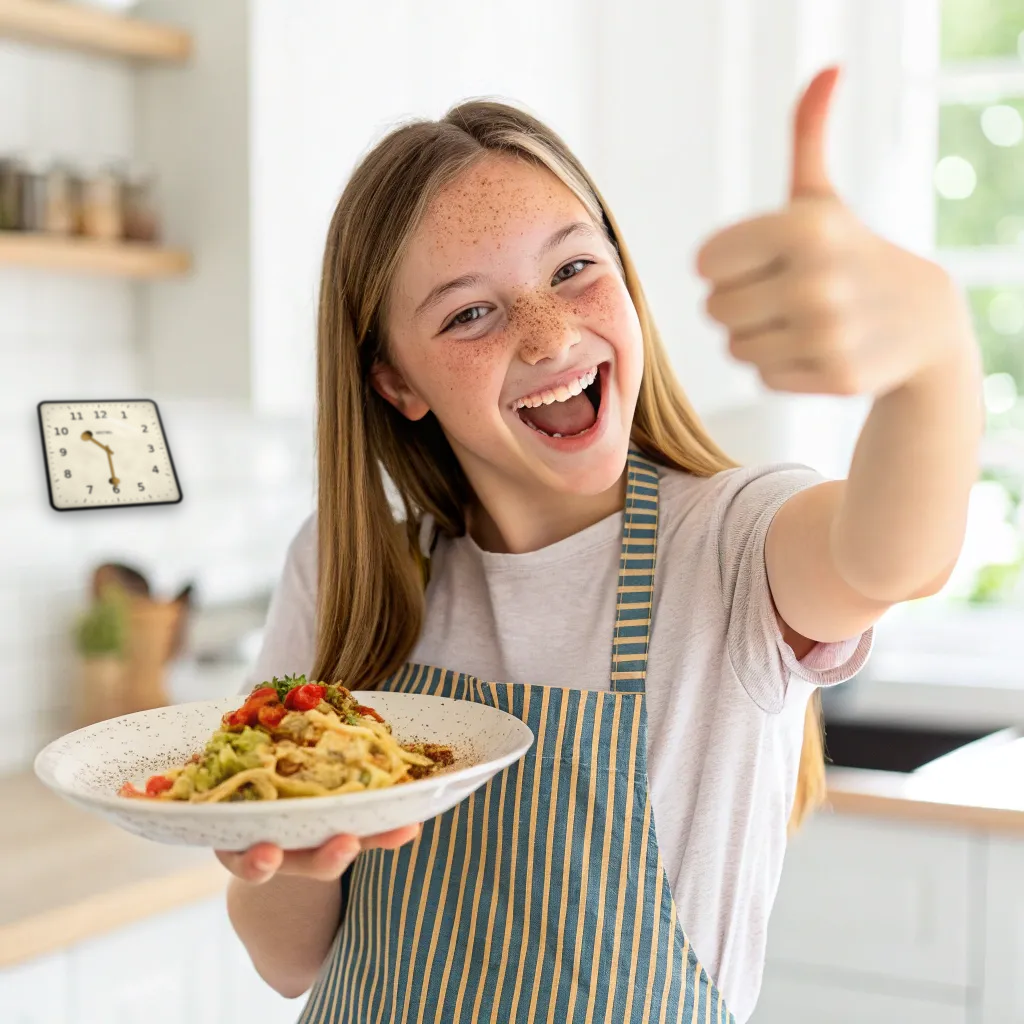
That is 10,30
